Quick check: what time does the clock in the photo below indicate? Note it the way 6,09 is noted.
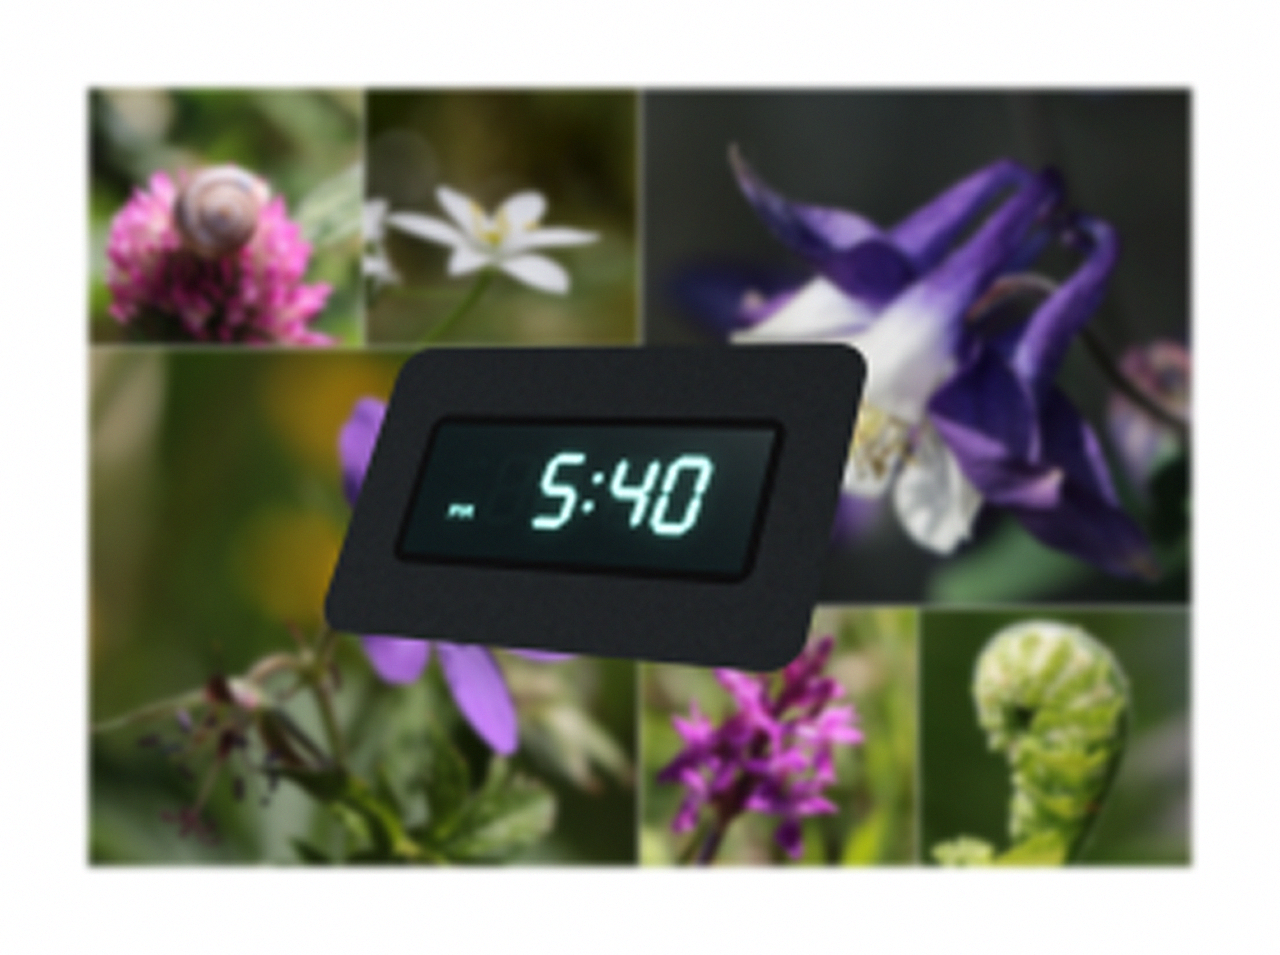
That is 5,40
